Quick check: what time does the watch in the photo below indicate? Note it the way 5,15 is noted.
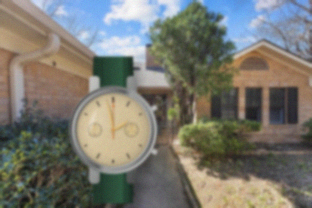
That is 1,58
